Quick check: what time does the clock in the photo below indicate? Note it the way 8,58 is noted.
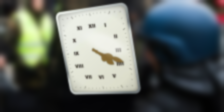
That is 4,19
